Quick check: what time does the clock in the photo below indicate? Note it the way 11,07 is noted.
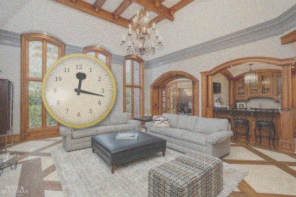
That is 12,17
